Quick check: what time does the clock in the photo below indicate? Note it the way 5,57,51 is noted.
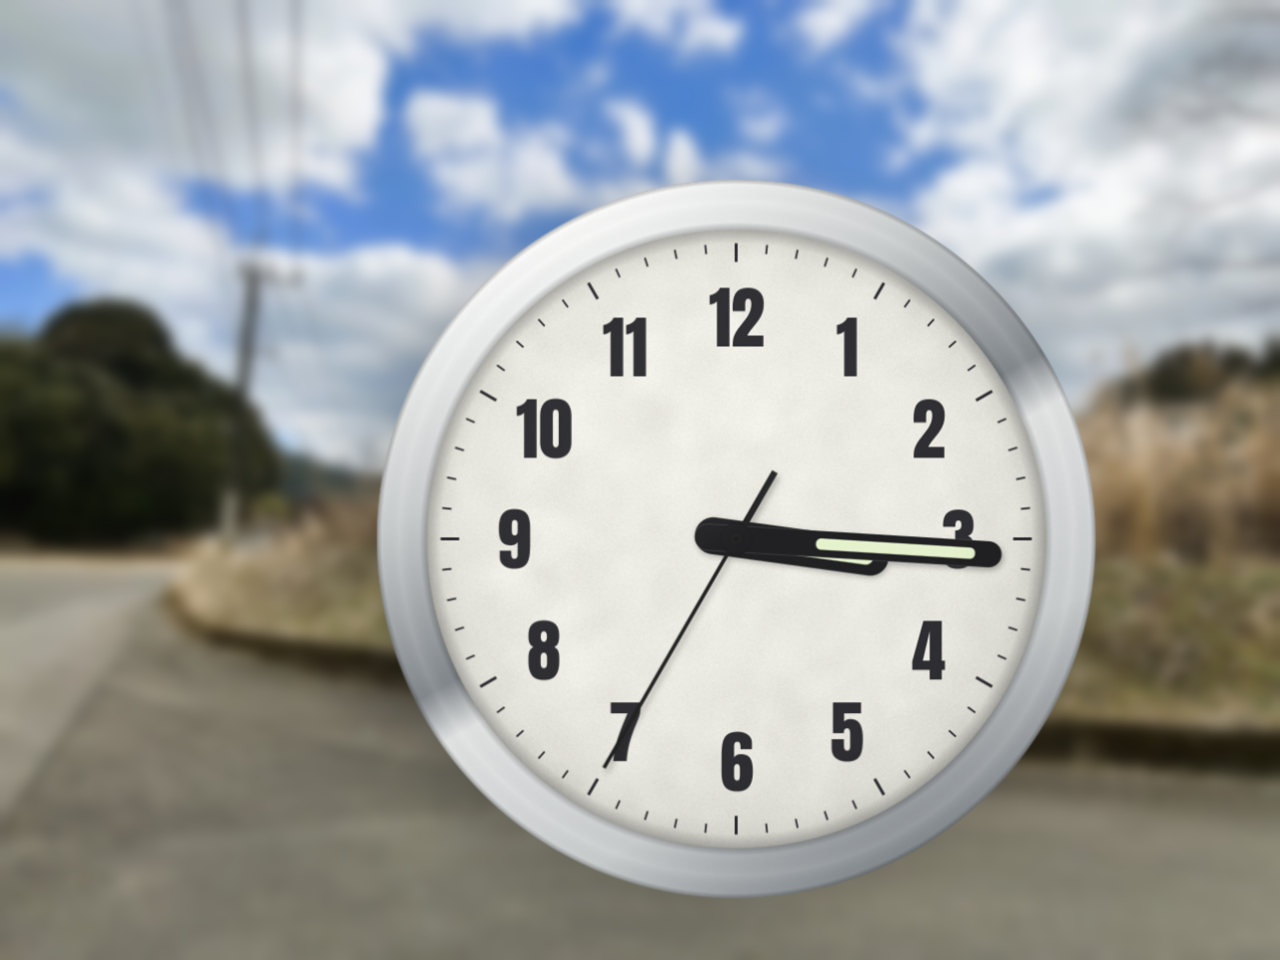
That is 3,15,35
